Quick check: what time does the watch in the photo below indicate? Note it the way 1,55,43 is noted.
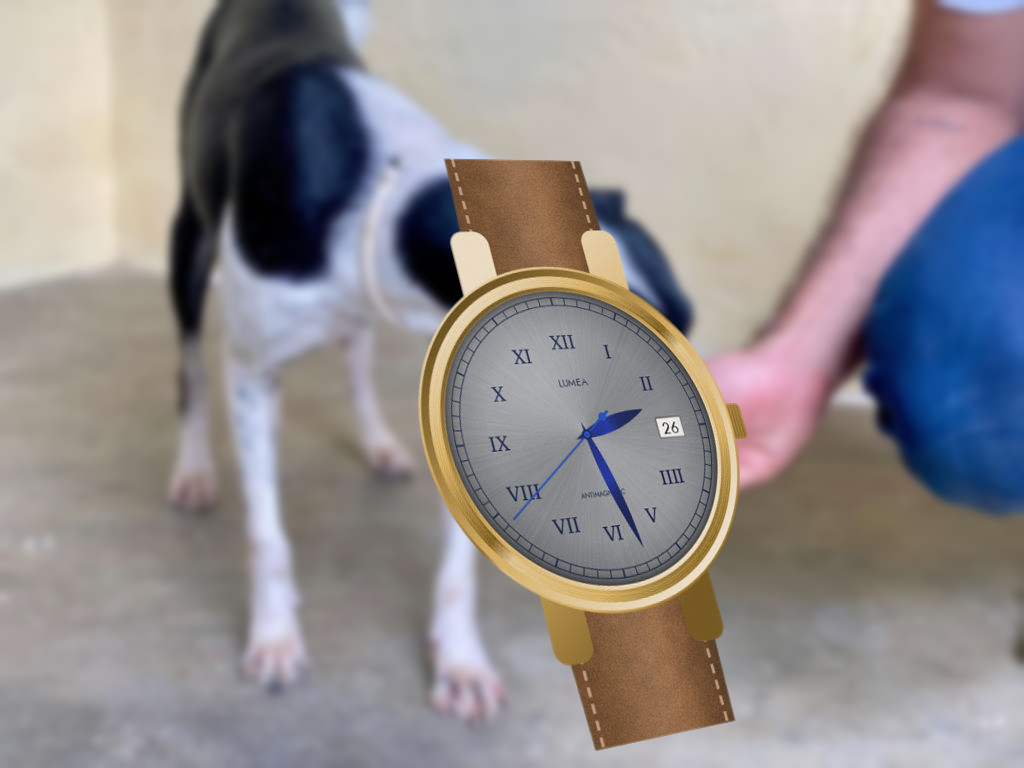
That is 2,27,39
